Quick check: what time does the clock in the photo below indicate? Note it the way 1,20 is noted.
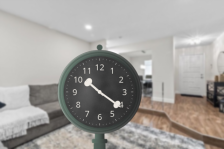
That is 10,21
